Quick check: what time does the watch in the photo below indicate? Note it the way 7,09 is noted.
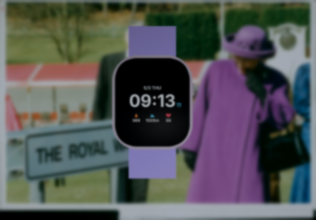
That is 9,13
